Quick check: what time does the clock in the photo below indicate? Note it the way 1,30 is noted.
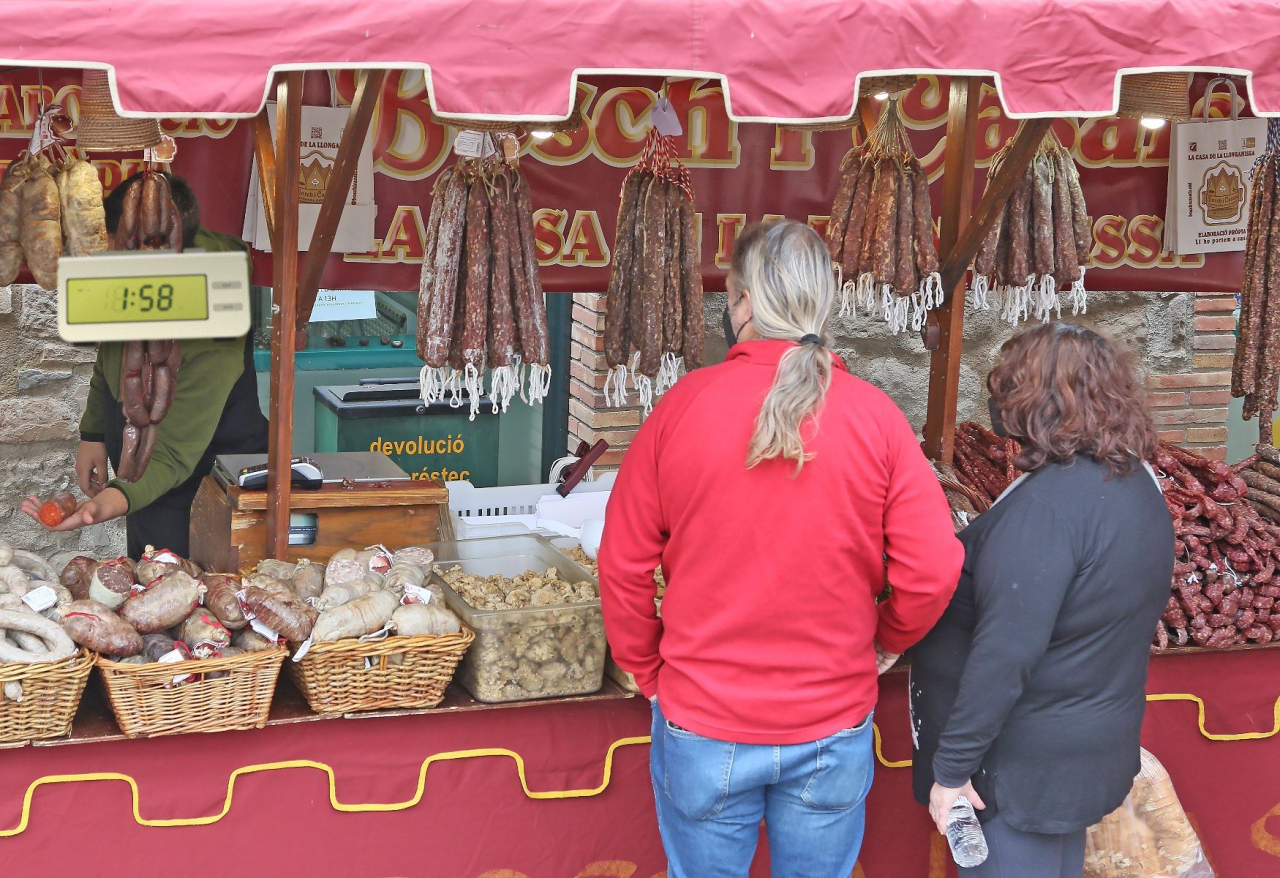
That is 1,58
